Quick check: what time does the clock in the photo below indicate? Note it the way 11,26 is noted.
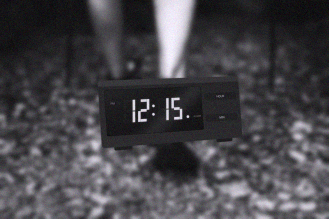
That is 12,15
